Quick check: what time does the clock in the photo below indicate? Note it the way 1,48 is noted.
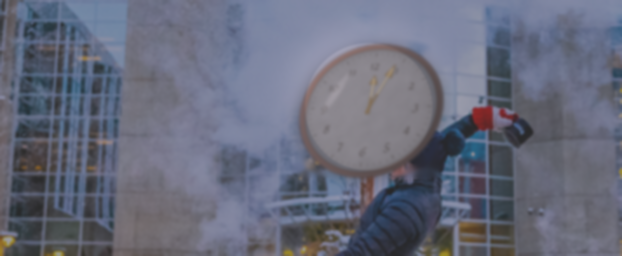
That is 12,04
